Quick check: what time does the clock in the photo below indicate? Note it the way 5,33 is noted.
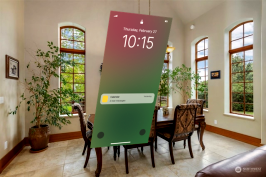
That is 10,15
